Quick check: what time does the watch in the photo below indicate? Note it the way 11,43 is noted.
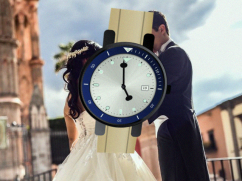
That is 4,59
